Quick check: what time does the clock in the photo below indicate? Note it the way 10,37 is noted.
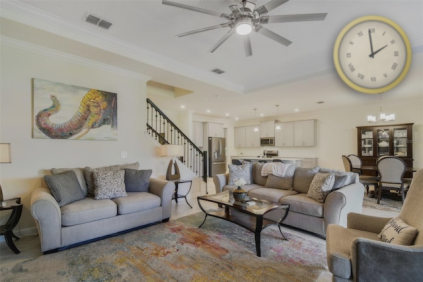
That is 1,59
